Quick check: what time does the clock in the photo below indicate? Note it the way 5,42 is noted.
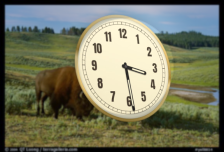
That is 3,29
